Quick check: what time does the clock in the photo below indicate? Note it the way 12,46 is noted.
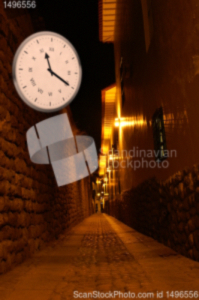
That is 11,20
